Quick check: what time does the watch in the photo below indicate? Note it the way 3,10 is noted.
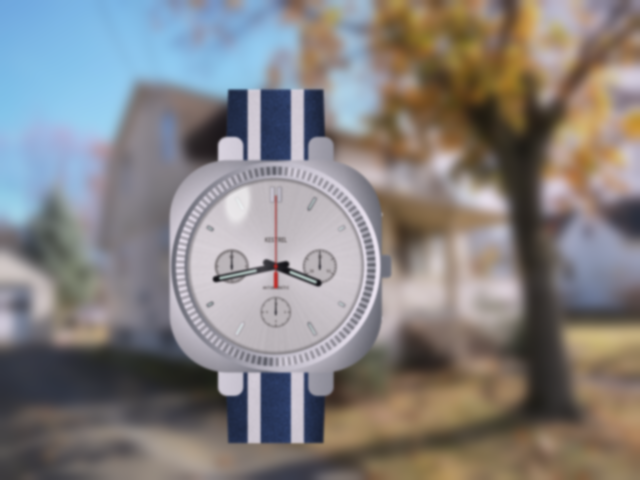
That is 3,43
